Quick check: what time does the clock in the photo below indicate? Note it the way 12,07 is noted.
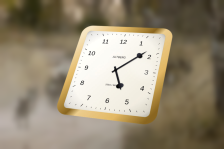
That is 5,08
